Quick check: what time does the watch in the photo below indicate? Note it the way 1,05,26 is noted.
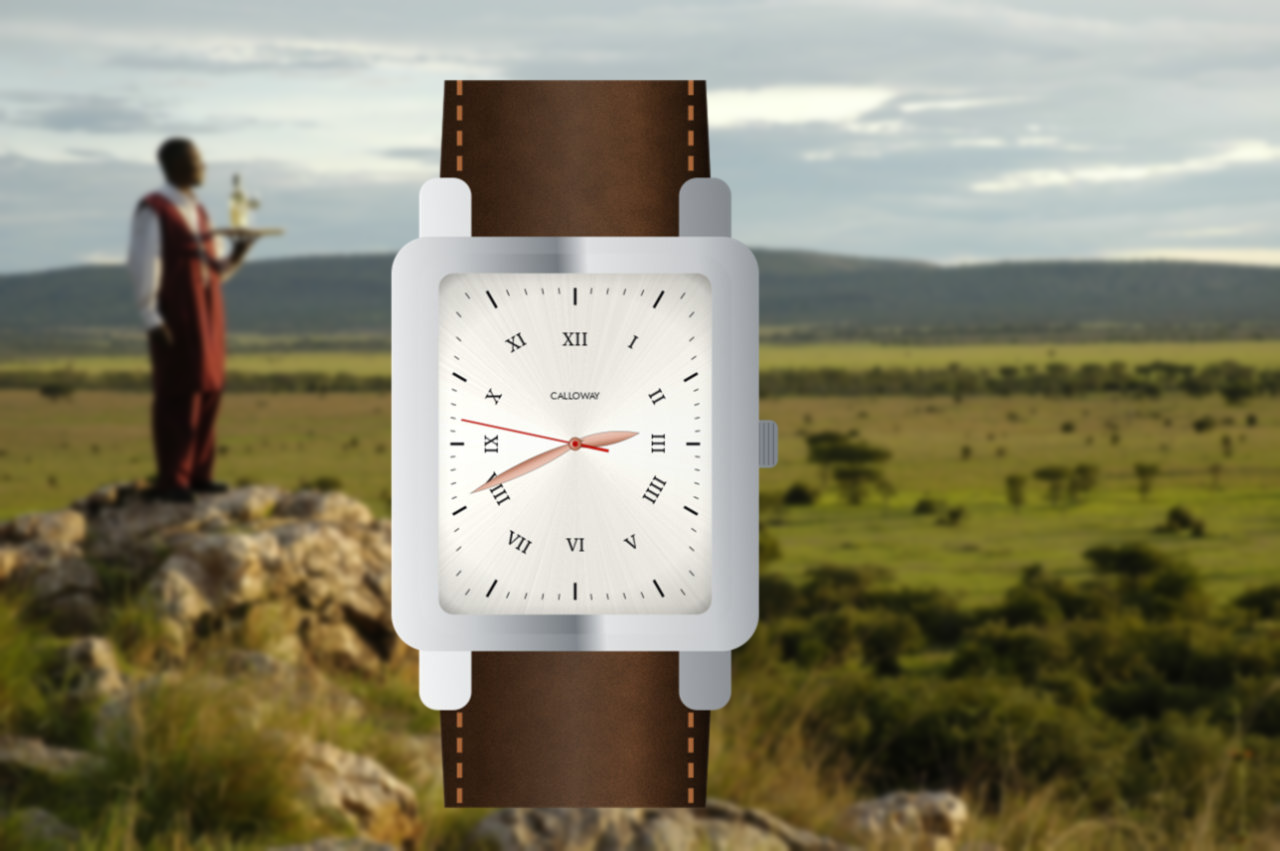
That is 2,40,47
